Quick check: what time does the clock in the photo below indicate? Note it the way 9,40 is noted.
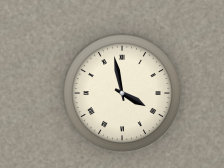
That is 3,58
